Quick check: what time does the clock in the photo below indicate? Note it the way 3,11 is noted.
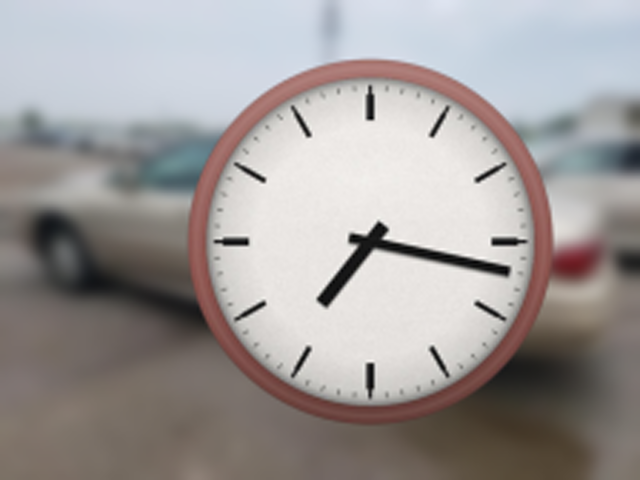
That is 7,17
